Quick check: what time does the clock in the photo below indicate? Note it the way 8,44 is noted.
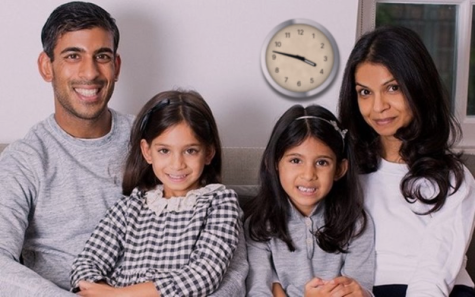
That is 3,47
